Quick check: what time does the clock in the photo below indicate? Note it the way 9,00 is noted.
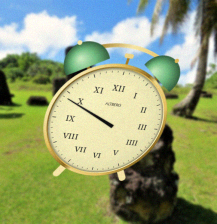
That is 9,49
